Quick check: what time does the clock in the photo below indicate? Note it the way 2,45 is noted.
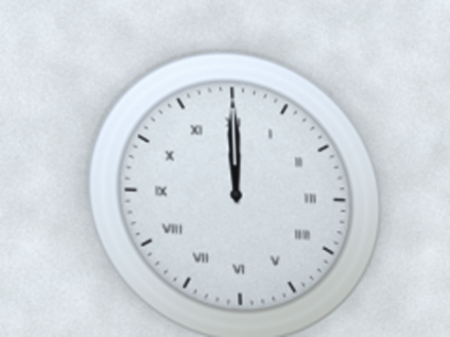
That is 12,00
